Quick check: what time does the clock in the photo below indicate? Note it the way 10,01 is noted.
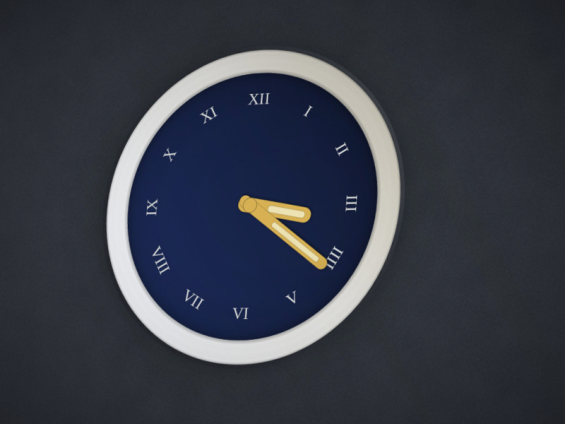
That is 3,21
